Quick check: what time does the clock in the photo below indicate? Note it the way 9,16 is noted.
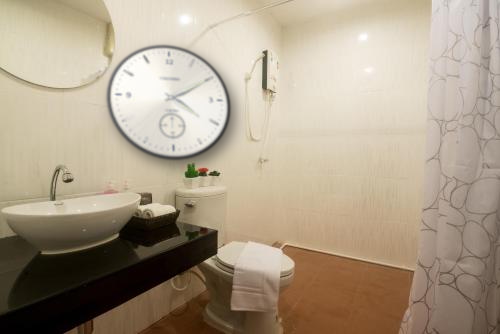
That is 4,10
